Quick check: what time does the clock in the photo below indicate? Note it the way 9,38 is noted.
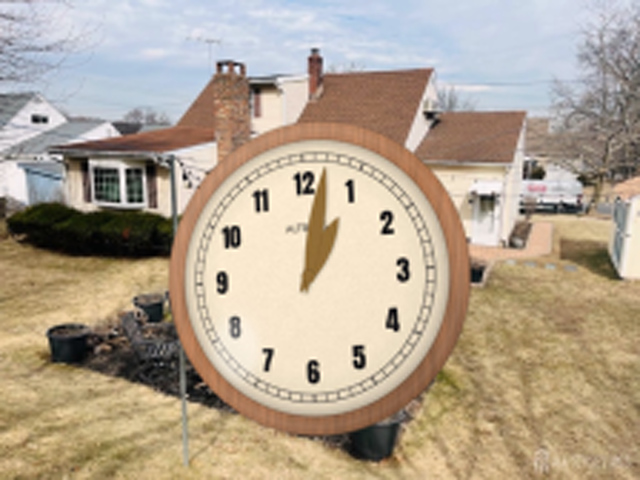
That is 1,02
